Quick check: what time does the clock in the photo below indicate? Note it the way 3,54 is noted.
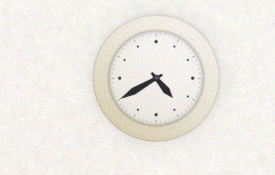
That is 4,40
